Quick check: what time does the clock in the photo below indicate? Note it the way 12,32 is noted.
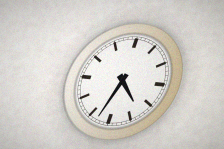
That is 4,33
